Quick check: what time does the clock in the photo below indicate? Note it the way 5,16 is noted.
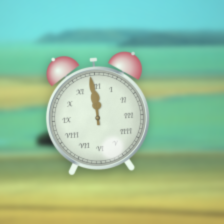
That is 11,59
